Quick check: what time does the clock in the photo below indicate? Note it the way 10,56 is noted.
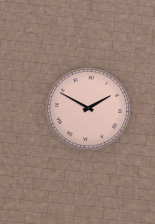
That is 1,49
